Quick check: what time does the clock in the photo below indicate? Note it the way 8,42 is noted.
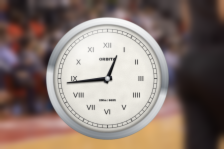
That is 12,44
